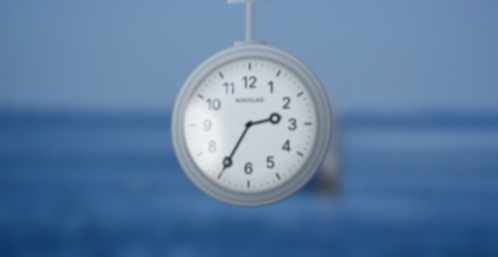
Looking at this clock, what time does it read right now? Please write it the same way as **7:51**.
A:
**2:35**
